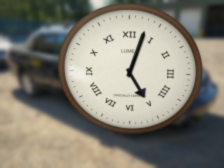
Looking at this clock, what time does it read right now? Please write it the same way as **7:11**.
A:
**5:03**
